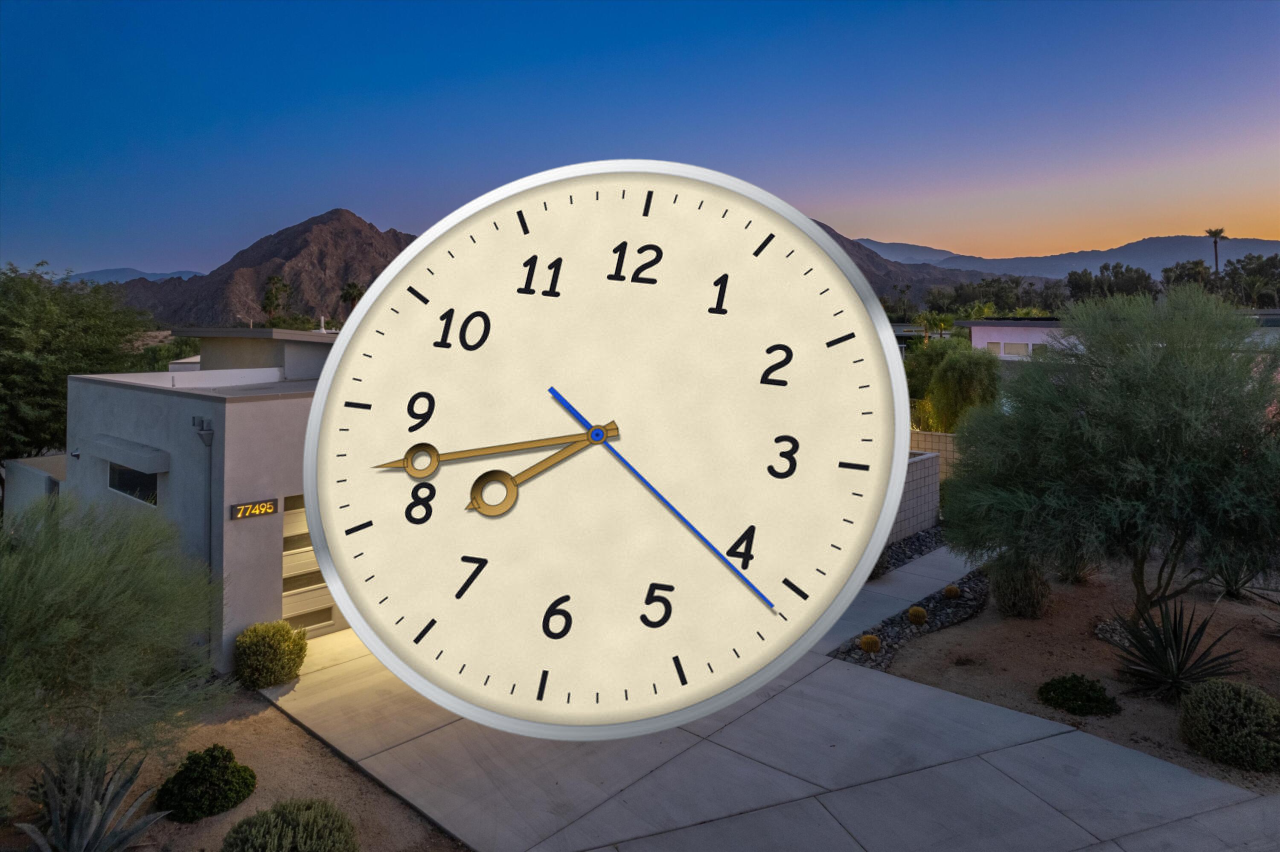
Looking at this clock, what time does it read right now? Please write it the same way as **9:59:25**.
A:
**7:42:21**
